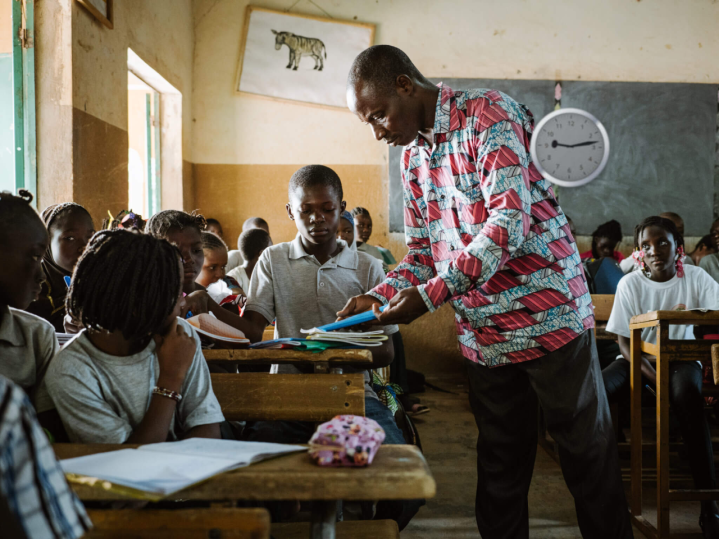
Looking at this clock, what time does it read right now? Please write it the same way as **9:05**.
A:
**9:13**
